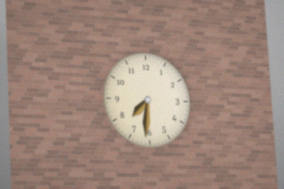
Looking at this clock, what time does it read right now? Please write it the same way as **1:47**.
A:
**7:31**
